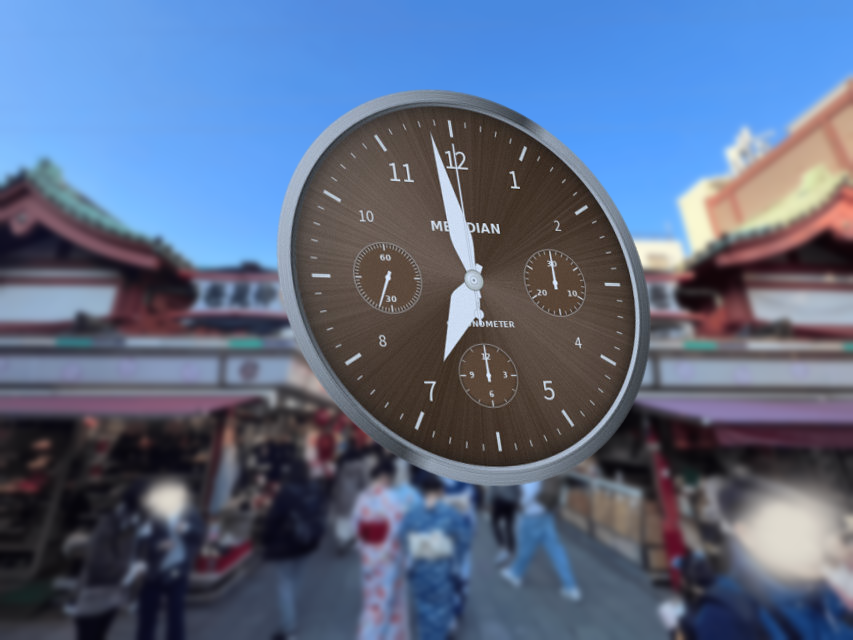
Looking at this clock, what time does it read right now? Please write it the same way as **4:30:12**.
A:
**6:58:34**
